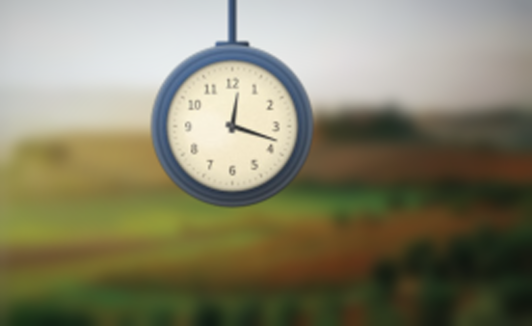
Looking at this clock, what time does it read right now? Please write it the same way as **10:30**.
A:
**12:18**
